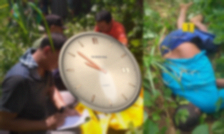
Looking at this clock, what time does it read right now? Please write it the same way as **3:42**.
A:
**9:52**
